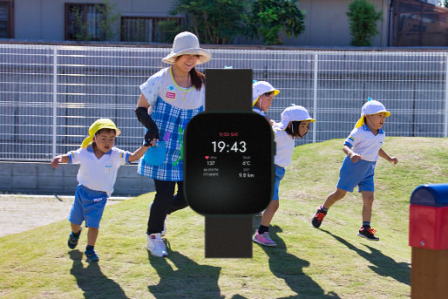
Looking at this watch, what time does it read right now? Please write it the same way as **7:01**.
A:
**19:43**
